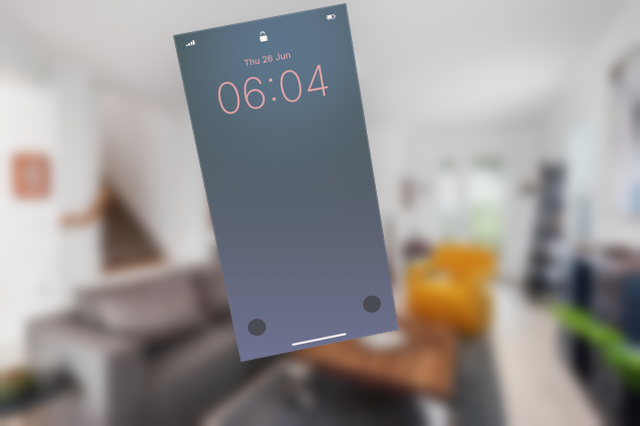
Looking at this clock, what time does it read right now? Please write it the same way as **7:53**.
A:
**6:04**
